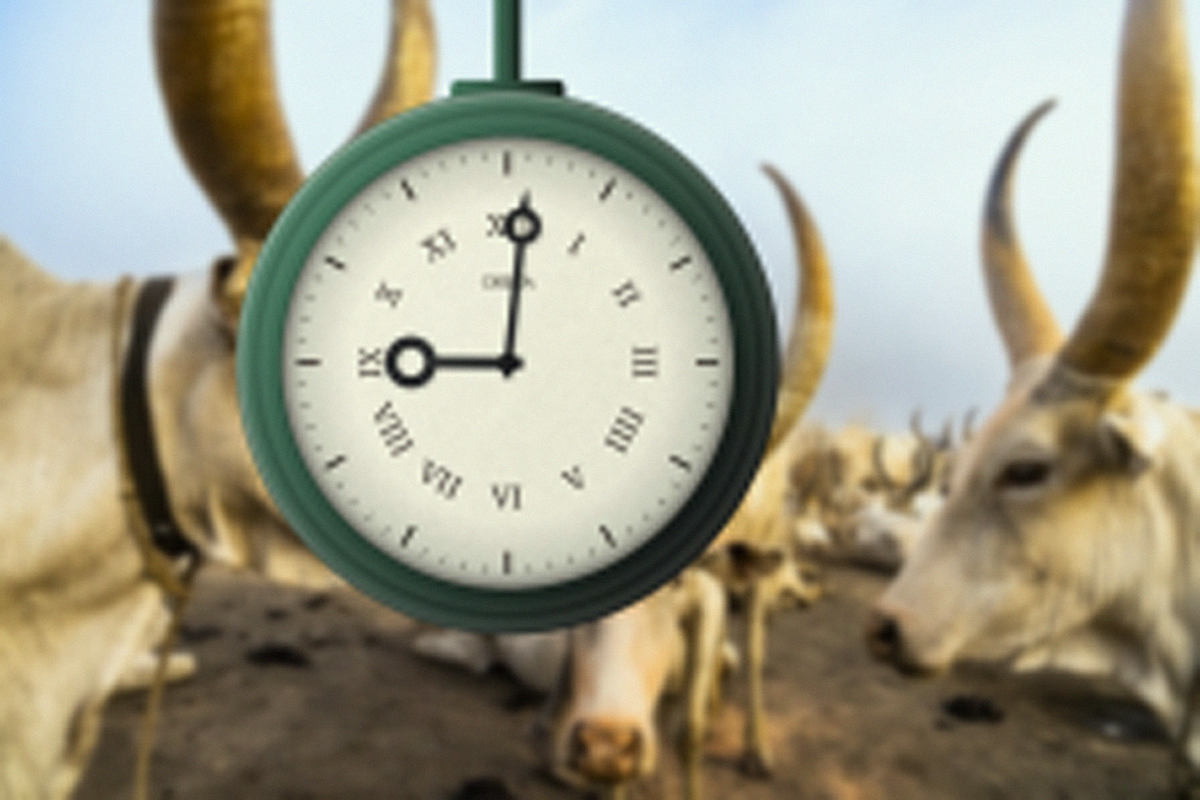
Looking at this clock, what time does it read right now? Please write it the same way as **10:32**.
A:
**9:01**
